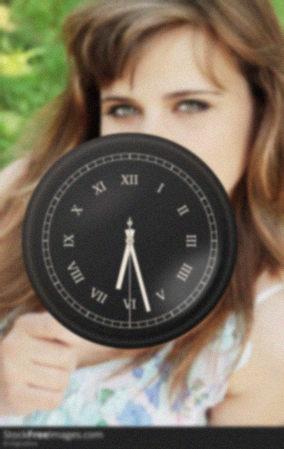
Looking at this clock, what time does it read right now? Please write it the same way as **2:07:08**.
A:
**6:27:30**
